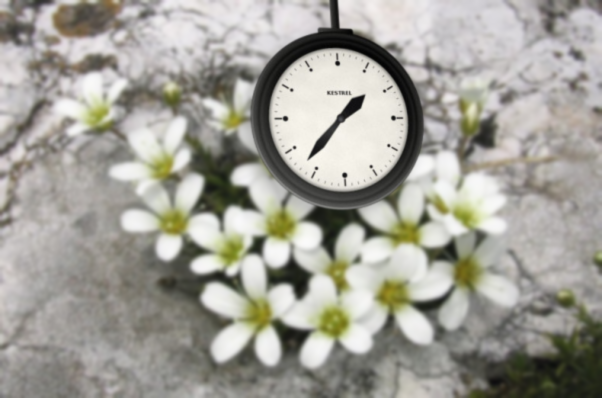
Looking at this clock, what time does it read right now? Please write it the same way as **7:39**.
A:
**1:37**
